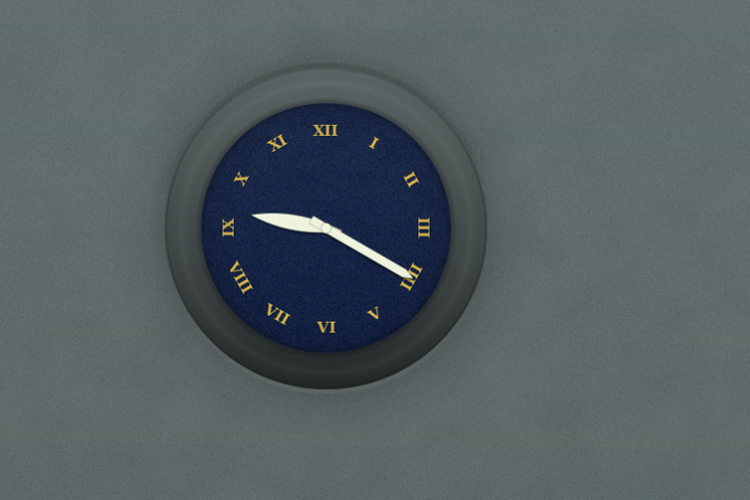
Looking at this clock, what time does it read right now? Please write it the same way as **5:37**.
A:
**9:20**
